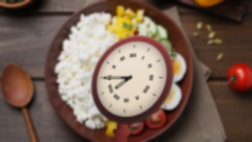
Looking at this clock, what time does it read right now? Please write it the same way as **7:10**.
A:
**7:45**
